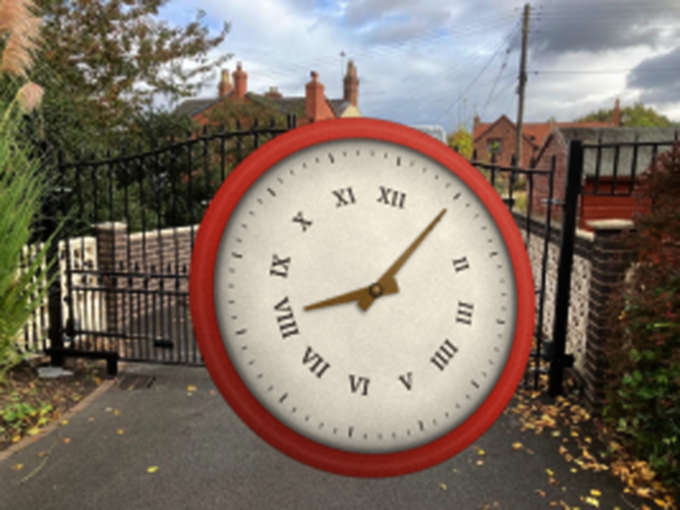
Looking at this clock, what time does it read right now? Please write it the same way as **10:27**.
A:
**8:05**
